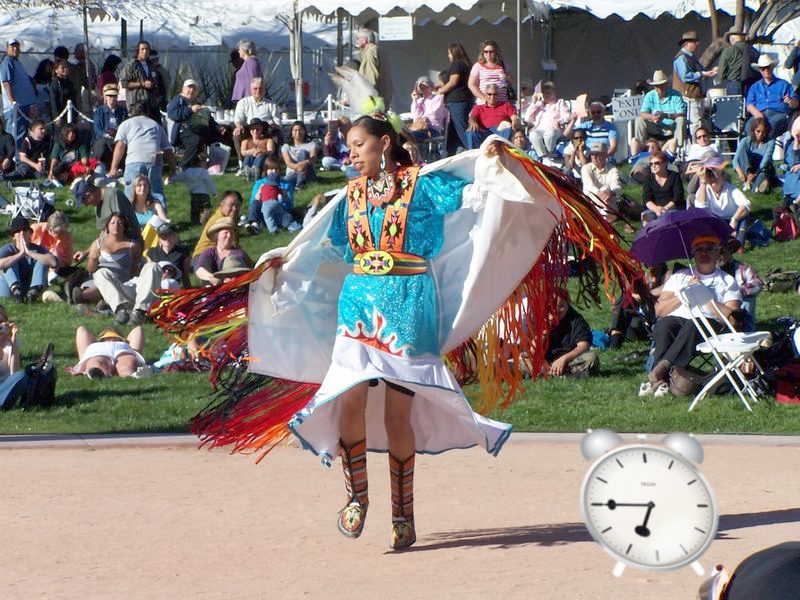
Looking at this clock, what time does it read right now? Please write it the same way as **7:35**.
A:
**6:45**
